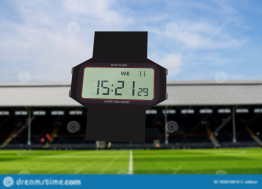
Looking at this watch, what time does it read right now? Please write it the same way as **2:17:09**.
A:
**15:21:29**
